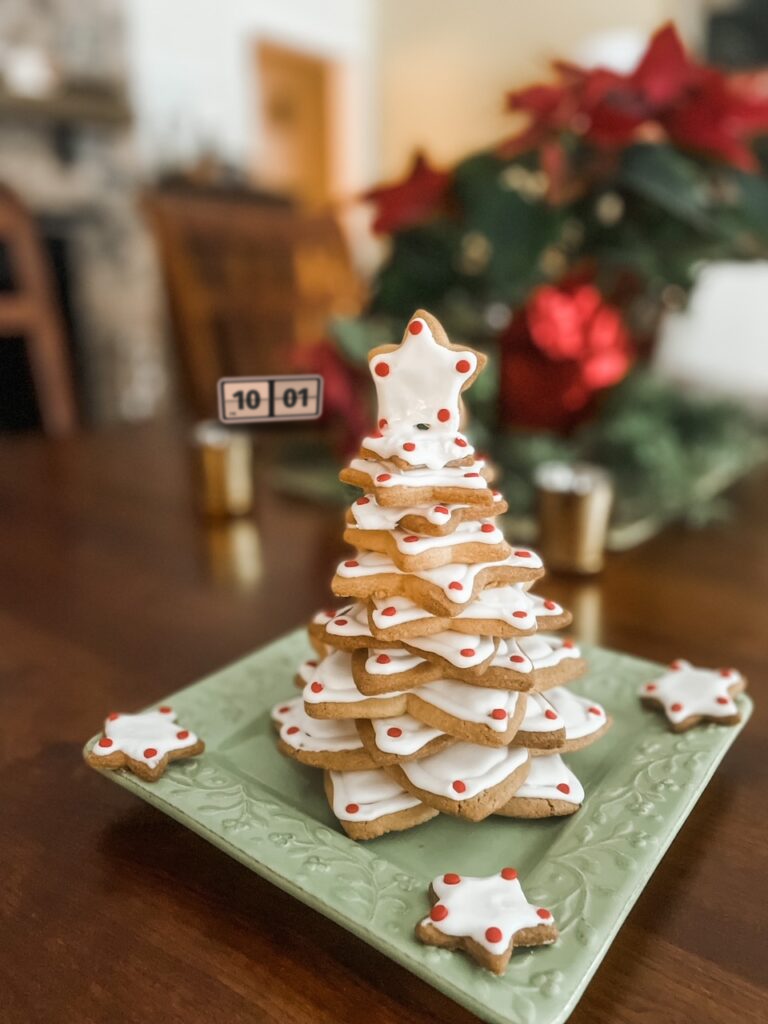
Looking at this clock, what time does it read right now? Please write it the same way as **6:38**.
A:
**10:01**
